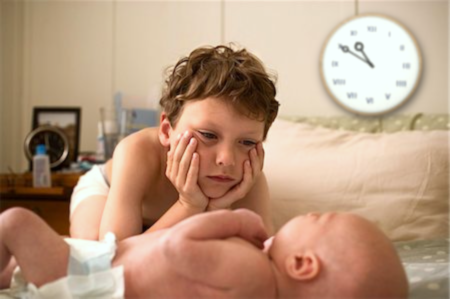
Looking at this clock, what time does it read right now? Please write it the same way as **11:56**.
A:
**10:50**
